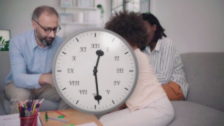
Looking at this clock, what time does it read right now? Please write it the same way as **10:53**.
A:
**12:29**
